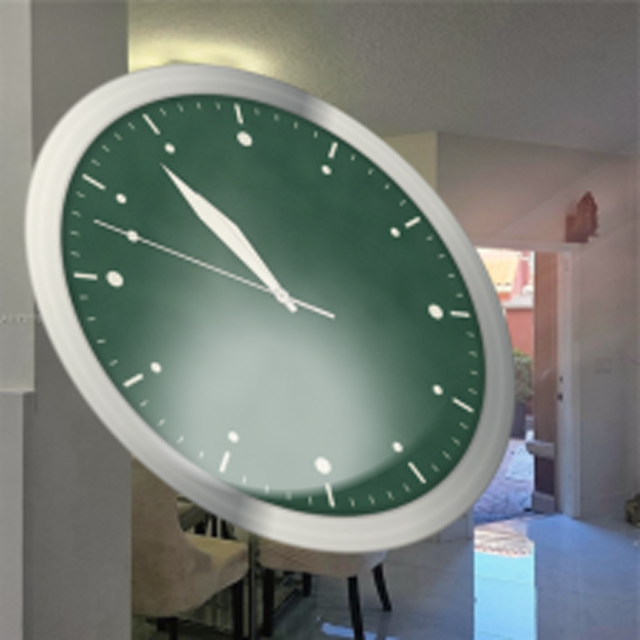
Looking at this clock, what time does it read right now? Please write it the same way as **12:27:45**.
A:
**10:53:48**
